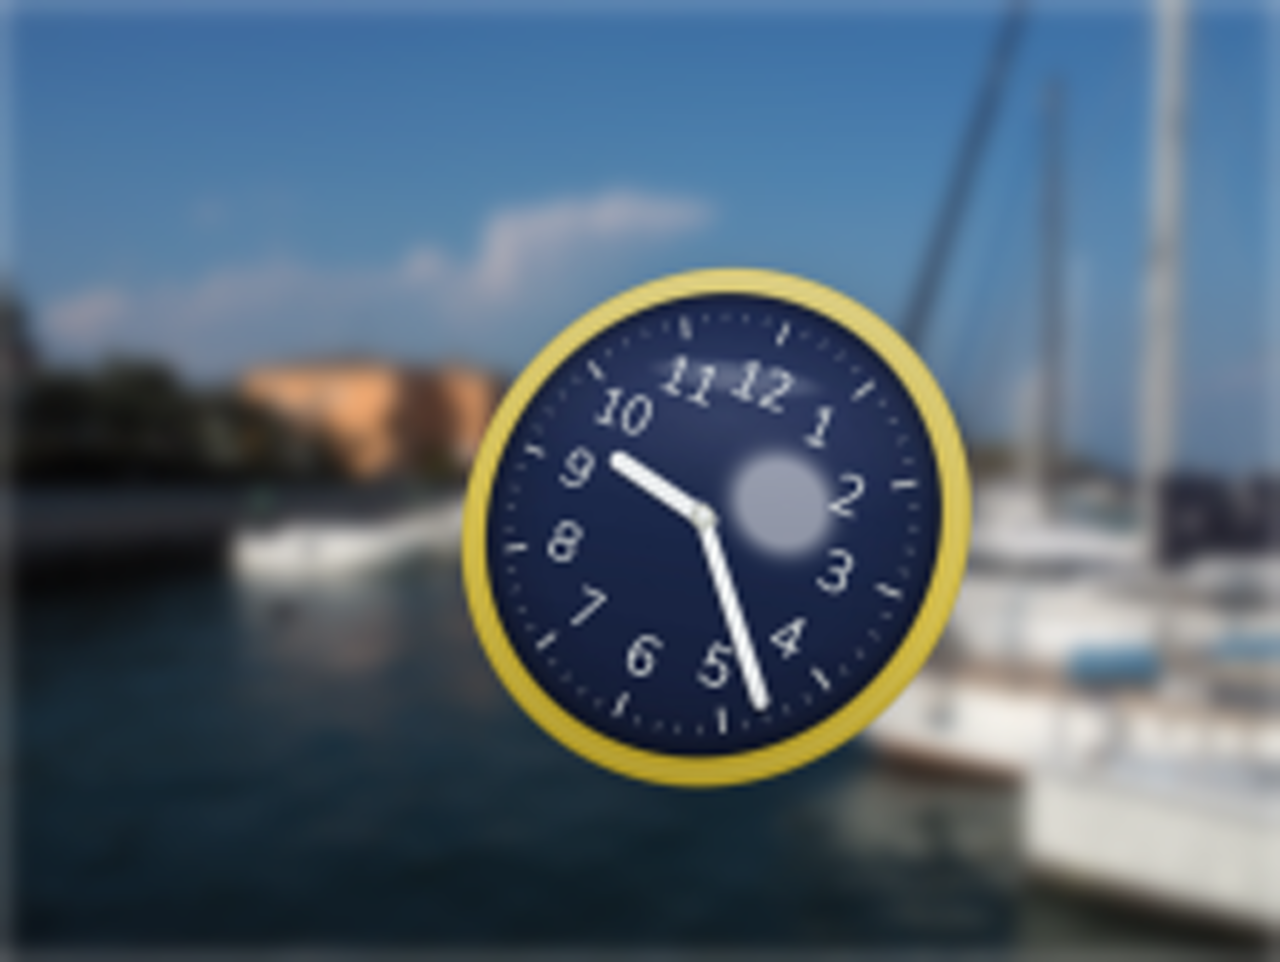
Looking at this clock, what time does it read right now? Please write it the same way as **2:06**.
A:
**9:23**
